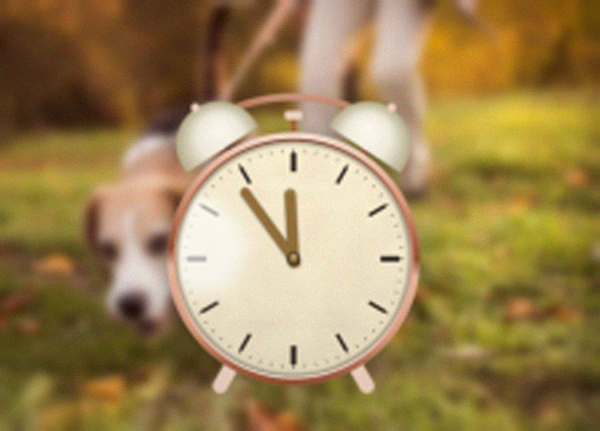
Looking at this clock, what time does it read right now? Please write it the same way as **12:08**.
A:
**11:54**
